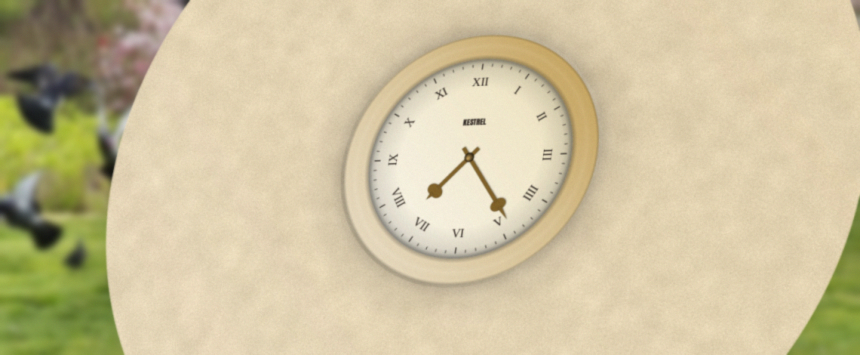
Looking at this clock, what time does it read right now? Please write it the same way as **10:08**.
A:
**7:24**
